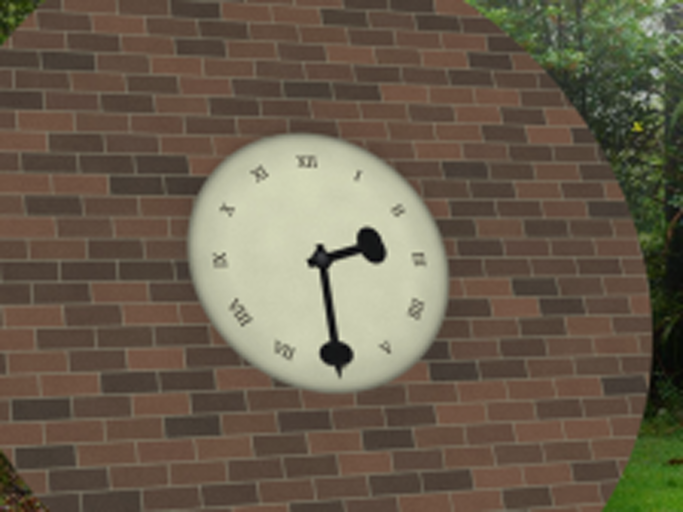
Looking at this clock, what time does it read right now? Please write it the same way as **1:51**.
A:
**2:30**
